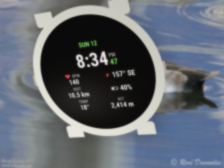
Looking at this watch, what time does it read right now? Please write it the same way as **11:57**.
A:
**8:34**
